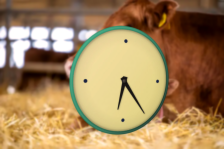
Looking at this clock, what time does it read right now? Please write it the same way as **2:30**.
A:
**6:24**
